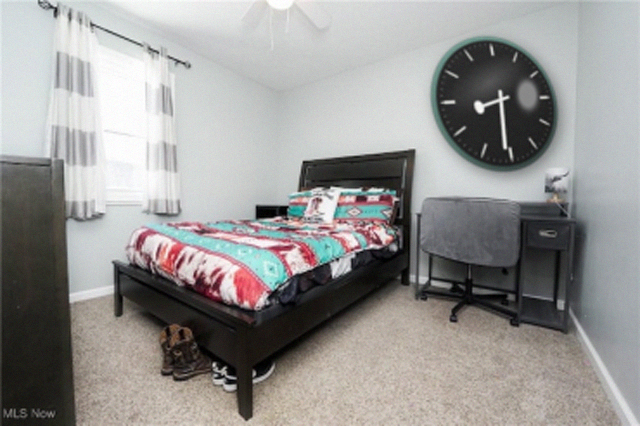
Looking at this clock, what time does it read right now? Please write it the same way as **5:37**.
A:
**8:31**
